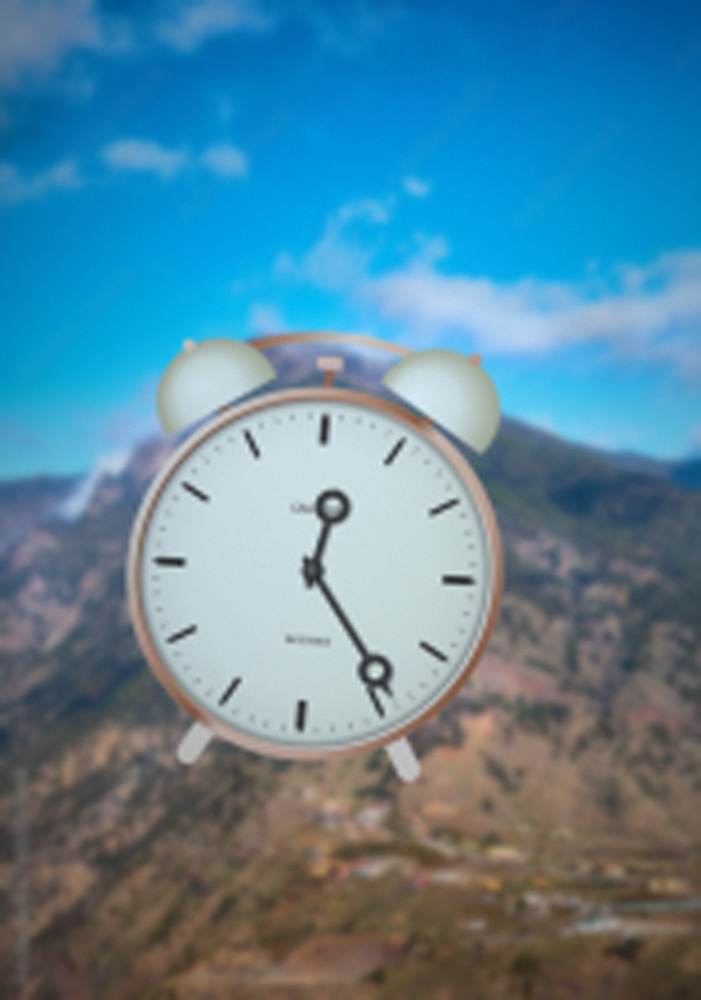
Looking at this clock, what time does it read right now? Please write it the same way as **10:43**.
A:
**12:24**
